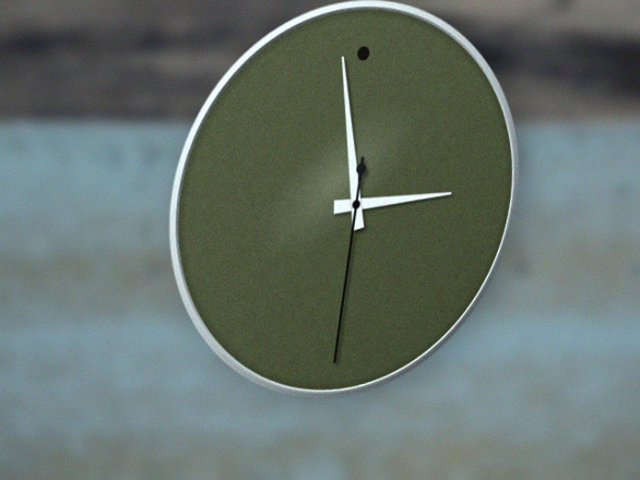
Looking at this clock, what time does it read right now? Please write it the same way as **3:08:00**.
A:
**2:58:31**
